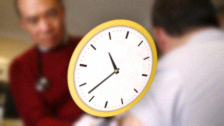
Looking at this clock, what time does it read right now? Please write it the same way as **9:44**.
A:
**10:37**
